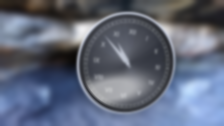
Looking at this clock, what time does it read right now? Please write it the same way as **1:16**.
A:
**10:52**
